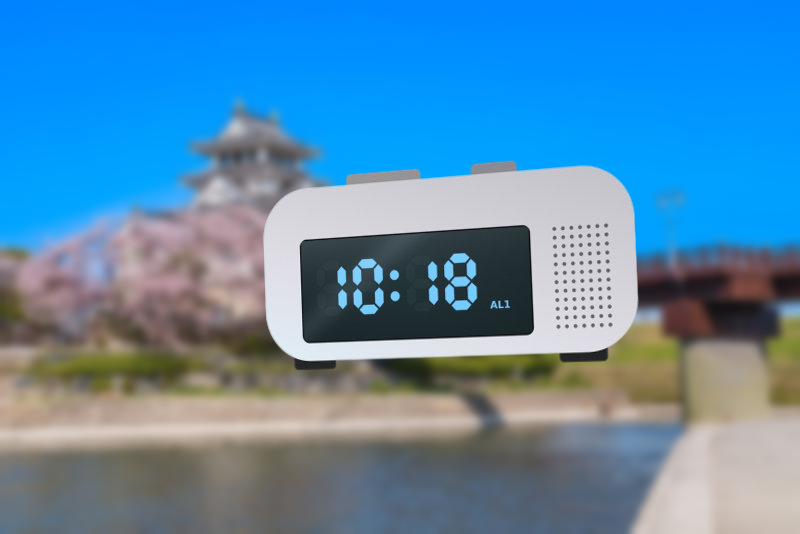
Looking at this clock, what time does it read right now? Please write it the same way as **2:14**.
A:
**10:18**
